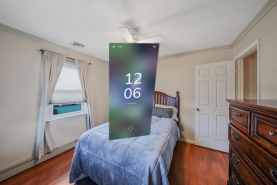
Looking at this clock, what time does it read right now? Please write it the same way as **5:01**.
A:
**12:06**
